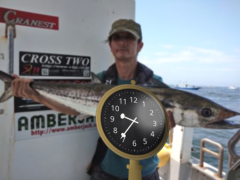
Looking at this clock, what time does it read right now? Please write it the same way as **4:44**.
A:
**9:36**
